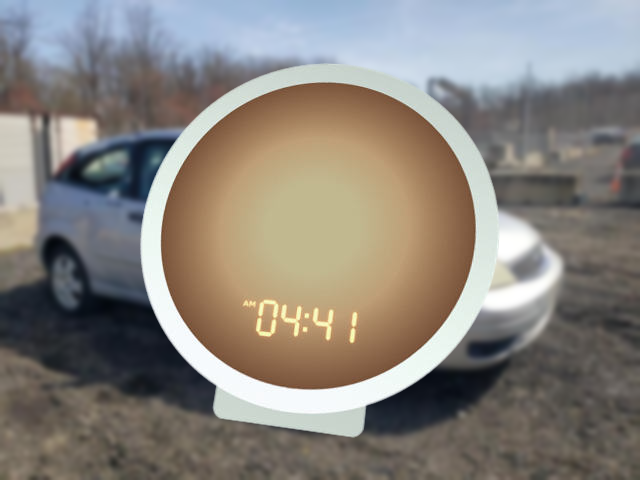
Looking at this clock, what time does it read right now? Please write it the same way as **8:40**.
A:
**4:41**
